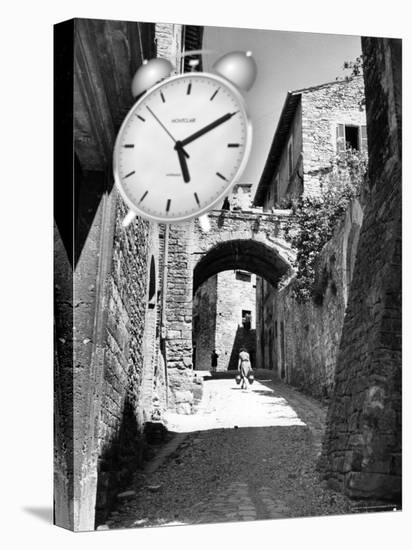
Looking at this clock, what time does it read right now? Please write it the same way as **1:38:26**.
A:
**5:09:52**
